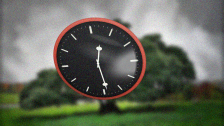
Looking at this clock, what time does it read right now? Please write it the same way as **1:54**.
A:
**12:29**
